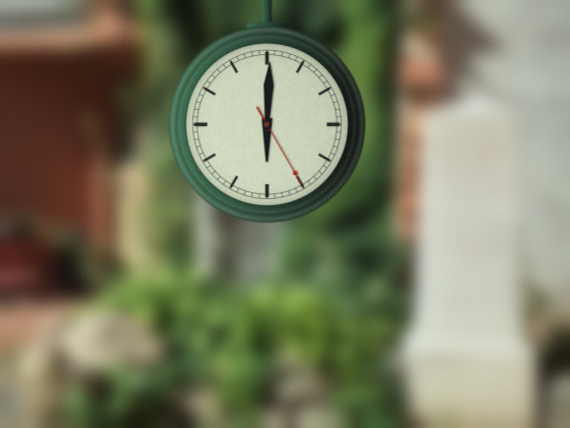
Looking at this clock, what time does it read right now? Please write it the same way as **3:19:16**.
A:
**6:00:25**
